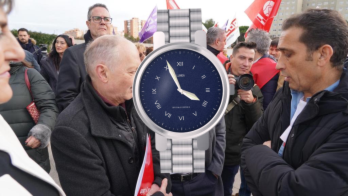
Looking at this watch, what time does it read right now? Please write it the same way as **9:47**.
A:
**3:56**
